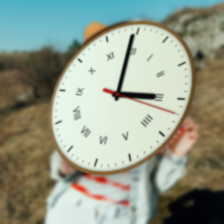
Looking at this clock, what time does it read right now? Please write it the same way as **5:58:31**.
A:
**2:59:17**
